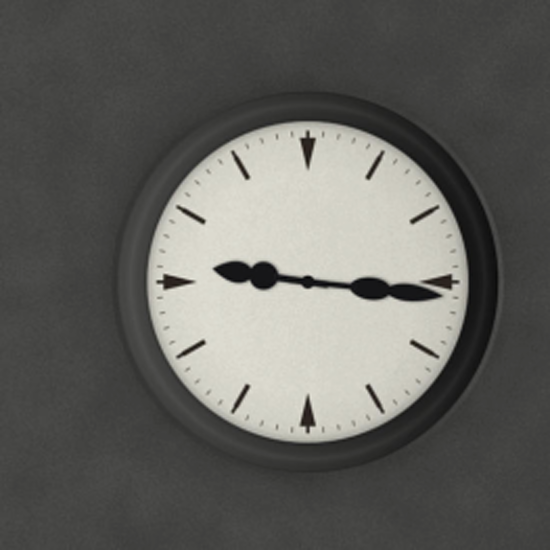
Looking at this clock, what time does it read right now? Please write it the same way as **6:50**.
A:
**9:16**
